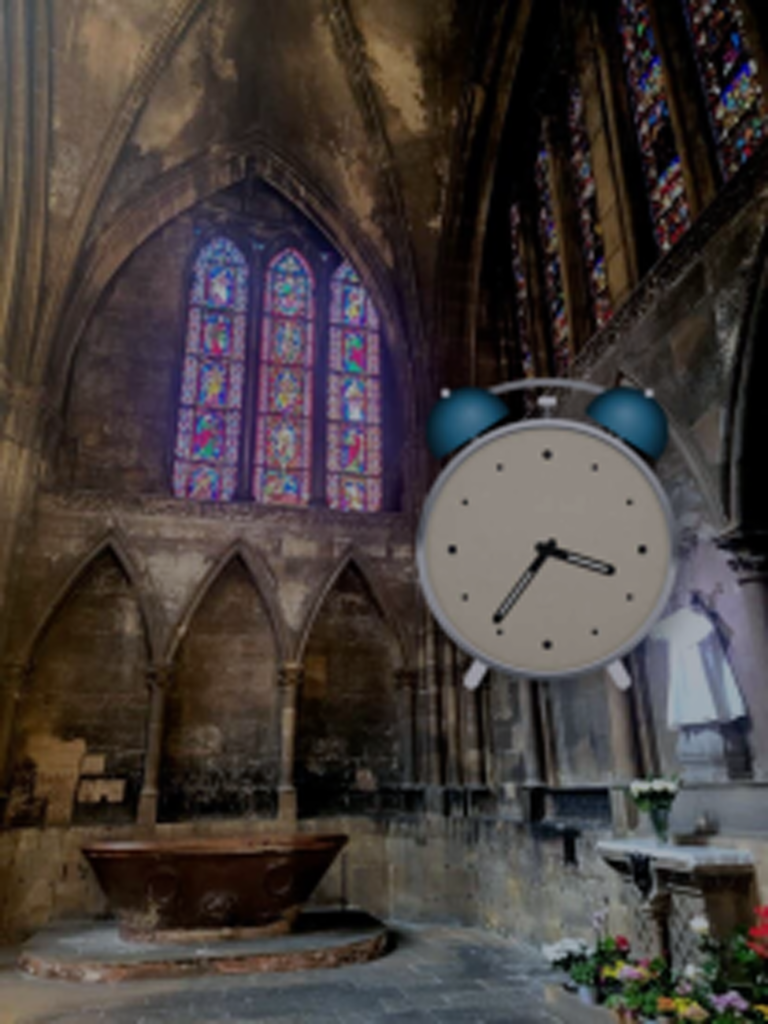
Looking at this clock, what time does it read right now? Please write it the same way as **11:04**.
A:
**3:36**
